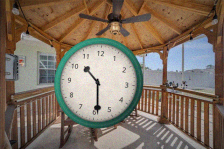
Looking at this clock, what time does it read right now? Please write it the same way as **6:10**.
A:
**10:29**
